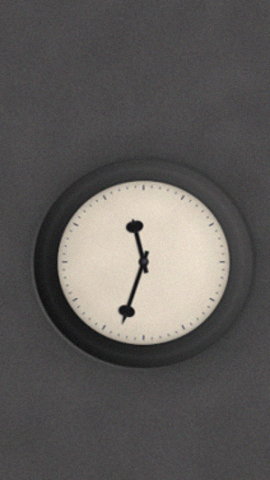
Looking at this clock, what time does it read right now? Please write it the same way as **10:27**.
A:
**11:33**
